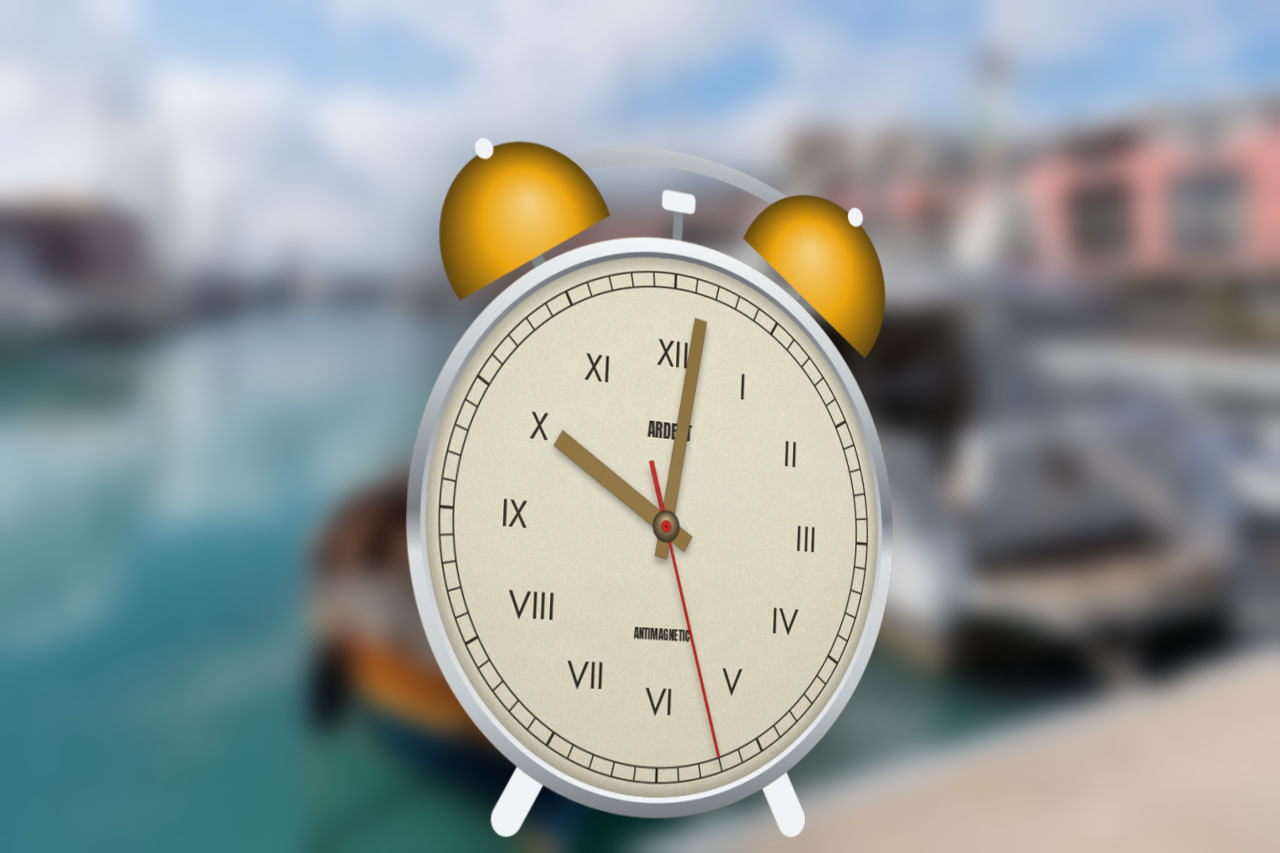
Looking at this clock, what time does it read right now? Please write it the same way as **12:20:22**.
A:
**10:01:27**
